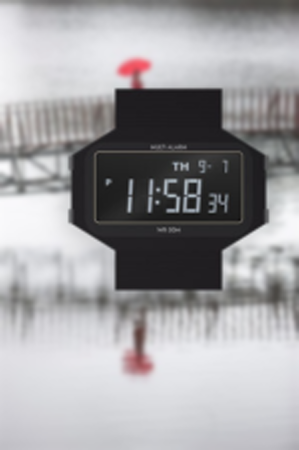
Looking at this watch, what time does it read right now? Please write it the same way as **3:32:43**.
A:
**11:58:34**
